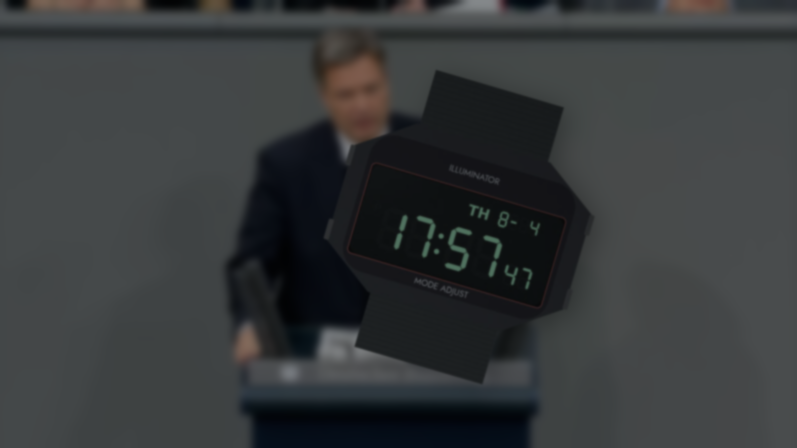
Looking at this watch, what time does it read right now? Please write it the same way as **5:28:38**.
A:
**17:57:47**
